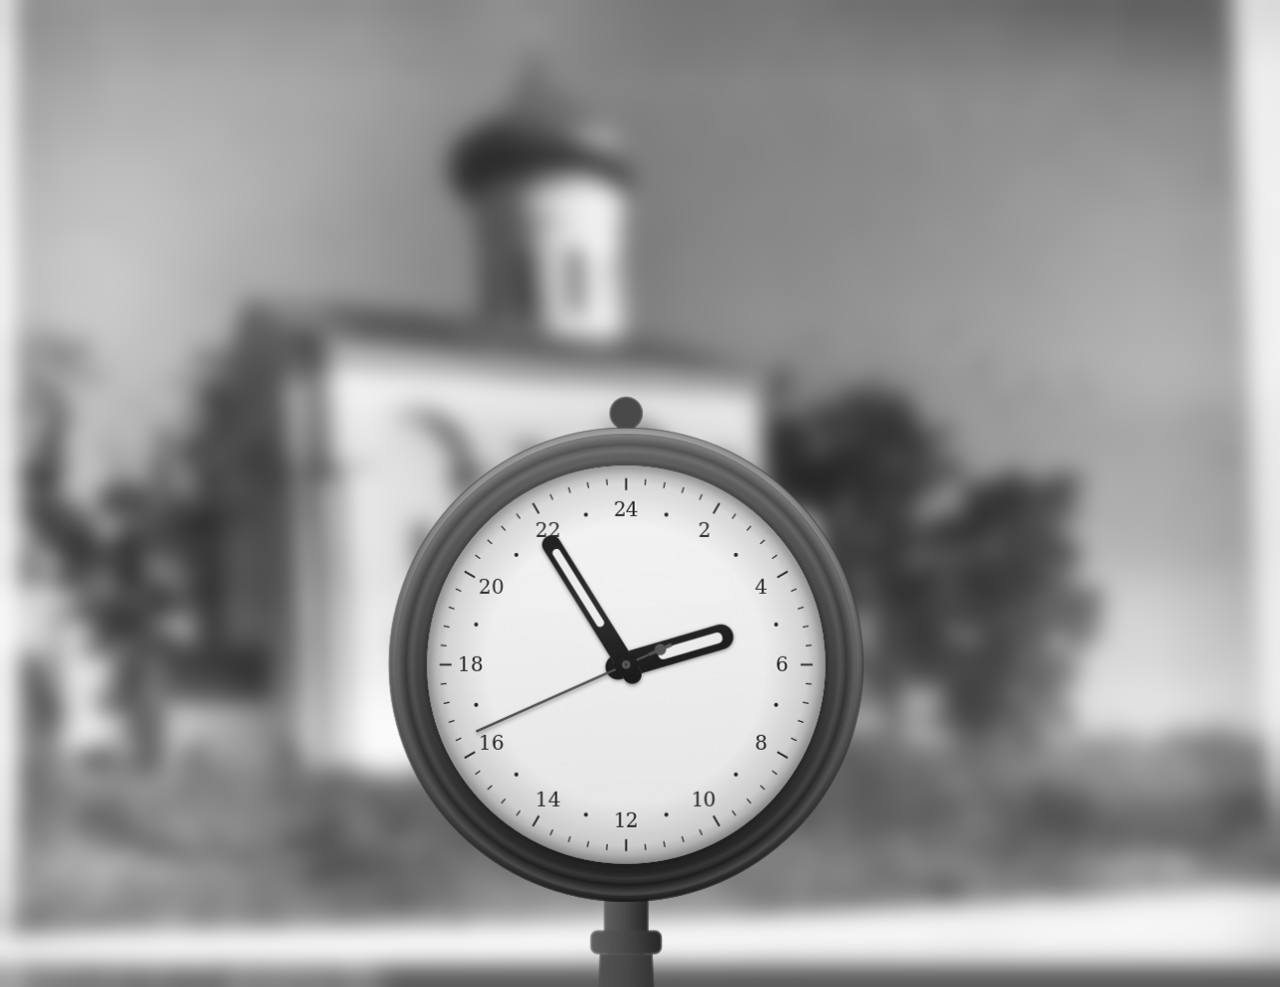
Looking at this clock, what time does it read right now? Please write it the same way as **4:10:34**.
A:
**4:54:41**
